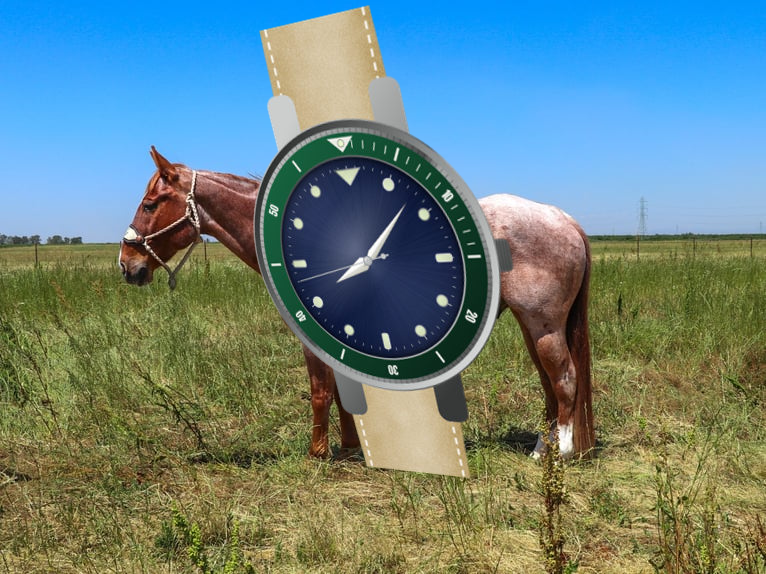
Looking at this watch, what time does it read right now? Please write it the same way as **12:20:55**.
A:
**8:07:43**
